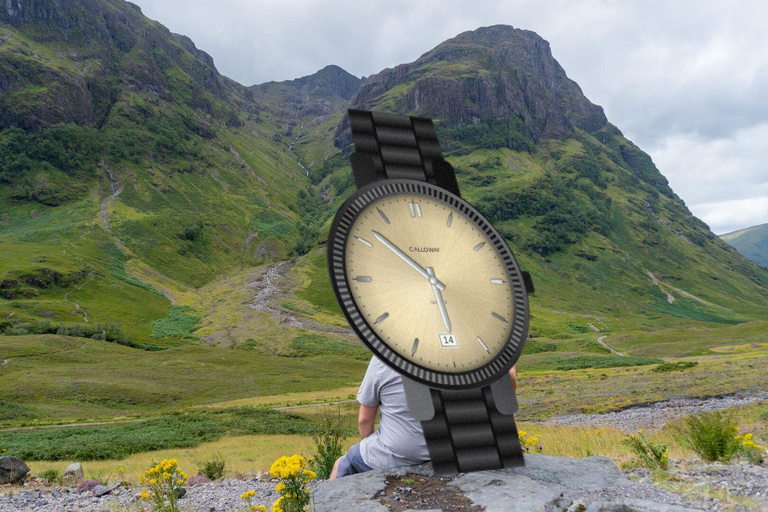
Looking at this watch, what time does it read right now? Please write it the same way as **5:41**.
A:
**5:52**
